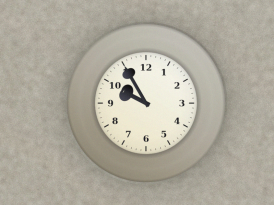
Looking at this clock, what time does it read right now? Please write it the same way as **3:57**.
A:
**9:55**
